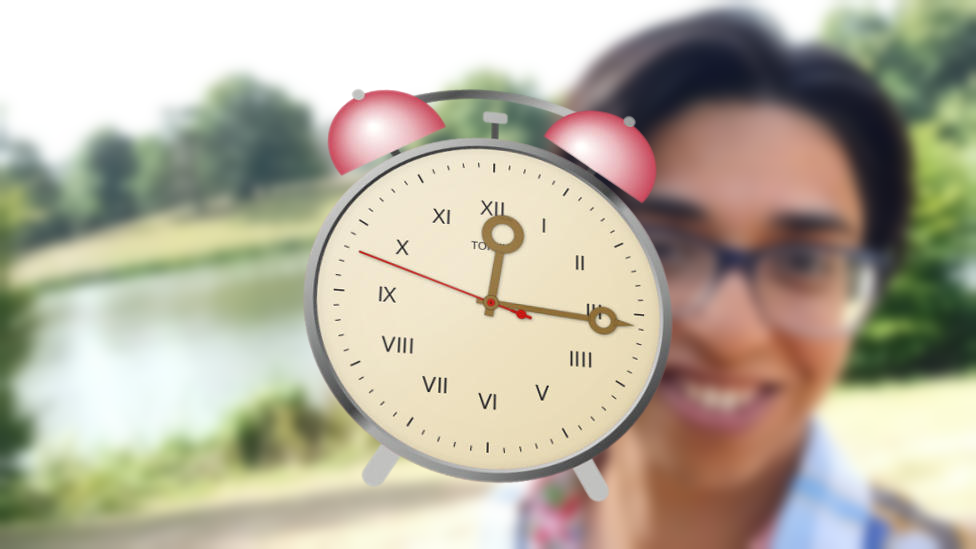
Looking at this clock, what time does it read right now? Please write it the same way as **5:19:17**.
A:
**12:15:48**
